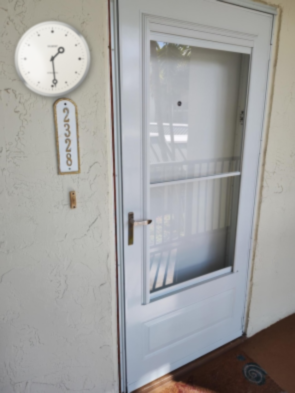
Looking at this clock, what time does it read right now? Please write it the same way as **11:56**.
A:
**1:29**
